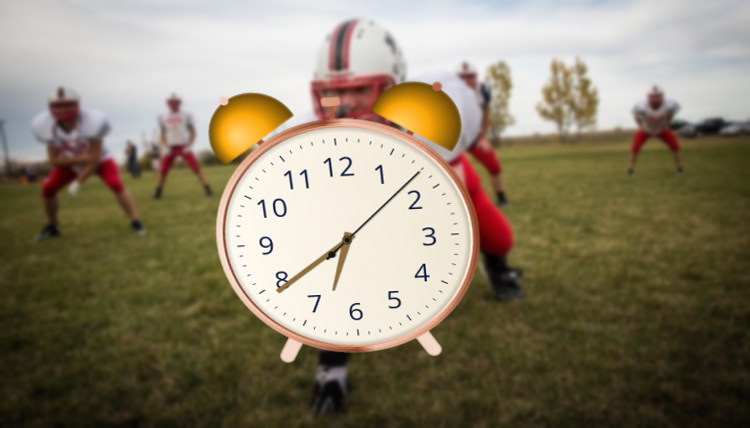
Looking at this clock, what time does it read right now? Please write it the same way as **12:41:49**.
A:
**6:39:08**
